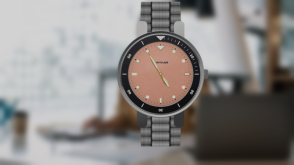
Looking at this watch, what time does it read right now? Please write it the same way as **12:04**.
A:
**4:55**
